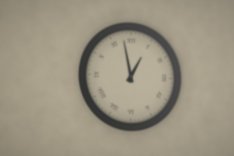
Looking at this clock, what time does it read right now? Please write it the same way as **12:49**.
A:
**12:58**
